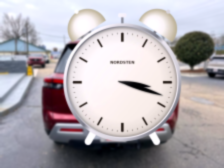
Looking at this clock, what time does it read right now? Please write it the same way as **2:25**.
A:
**3:18**
